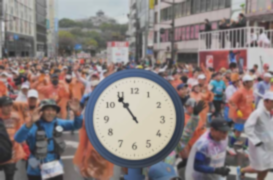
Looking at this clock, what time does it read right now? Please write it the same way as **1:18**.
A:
**10:54**
